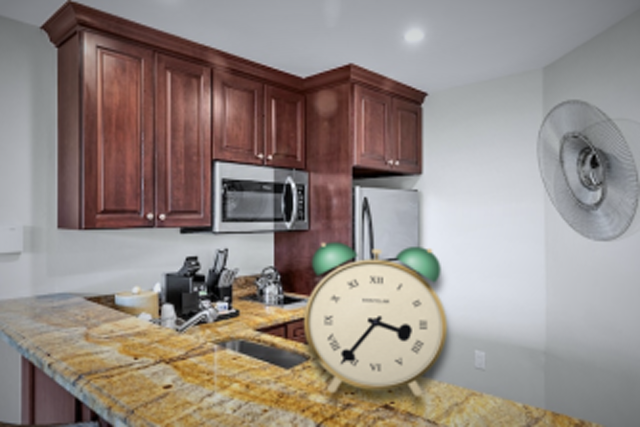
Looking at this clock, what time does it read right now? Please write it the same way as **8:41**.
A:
**3:36**
